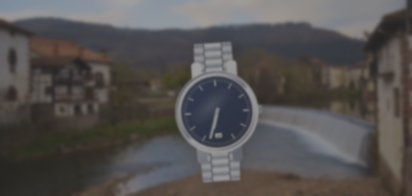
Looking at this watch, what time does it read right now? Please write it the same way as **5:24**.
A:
**6:33**
